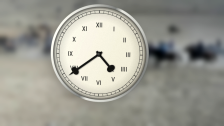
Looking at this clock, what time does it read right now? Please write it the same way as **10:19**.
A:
**4:39**
